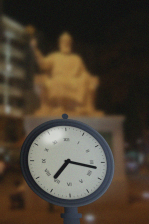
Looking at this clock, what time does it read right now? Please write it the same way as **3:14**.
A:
**7:17**
